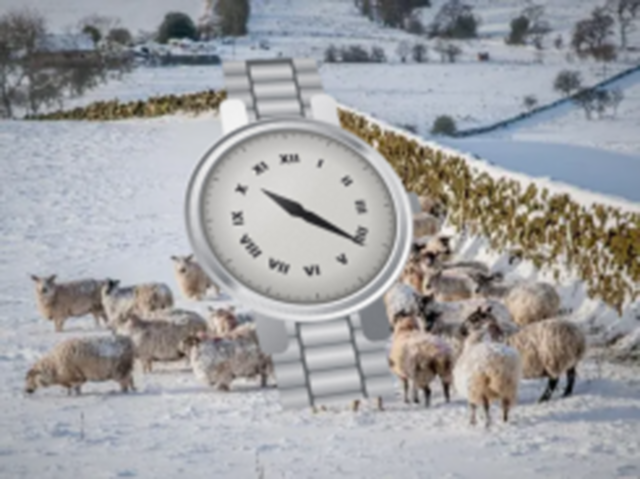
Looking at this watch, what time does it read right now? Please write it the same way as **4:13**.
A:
**10:21**
